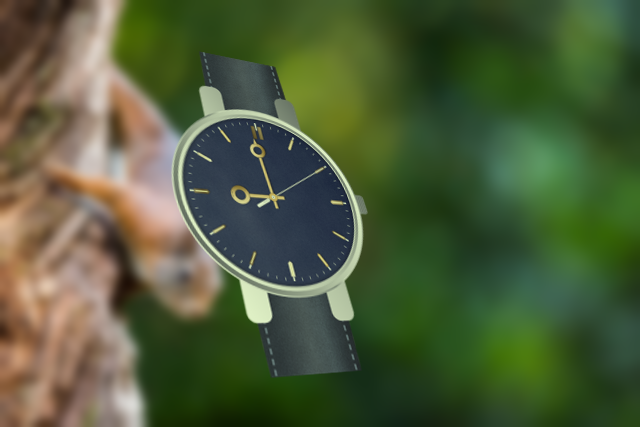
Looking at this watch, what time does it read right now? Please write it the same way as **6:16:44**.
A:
**8:59:10**
